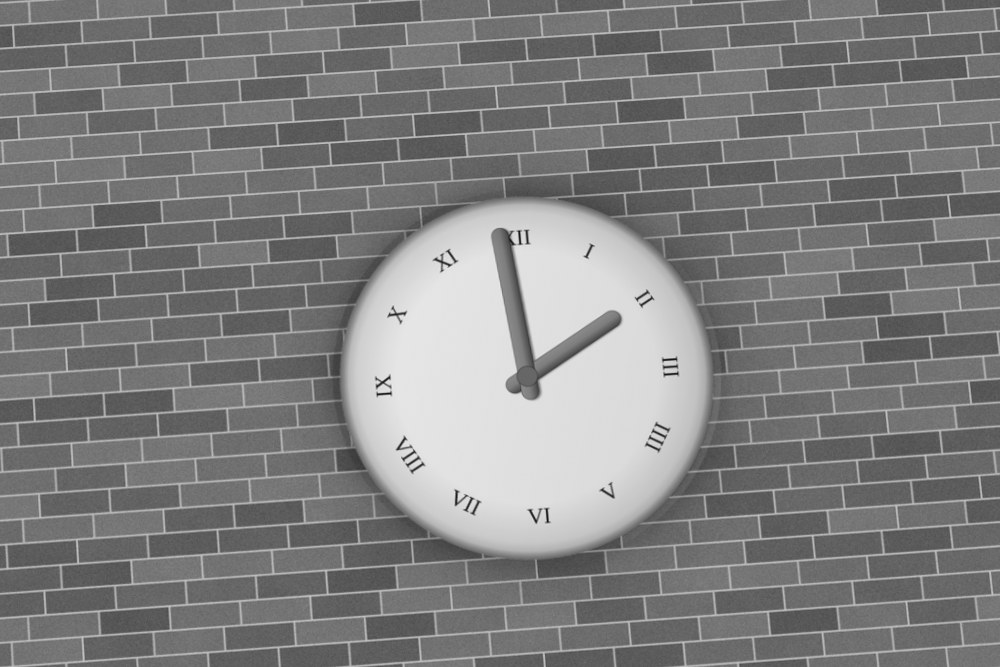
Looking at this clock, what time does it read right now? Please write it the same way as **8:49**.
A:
**1:59**
